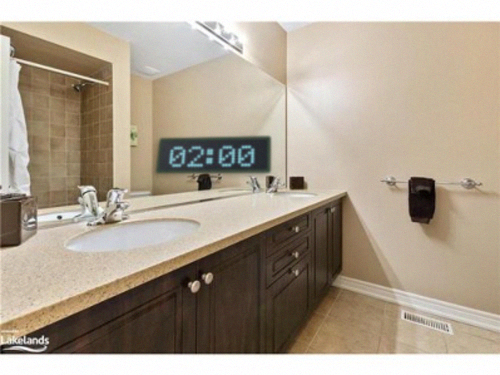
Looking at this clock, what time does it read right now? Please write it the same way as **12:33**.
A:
**2:00**
